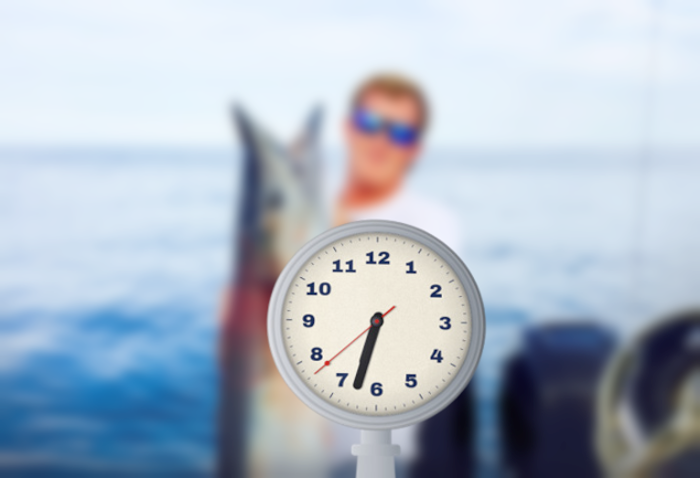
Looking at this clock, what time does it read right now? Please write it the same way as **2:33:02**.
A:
**6:32:38**
